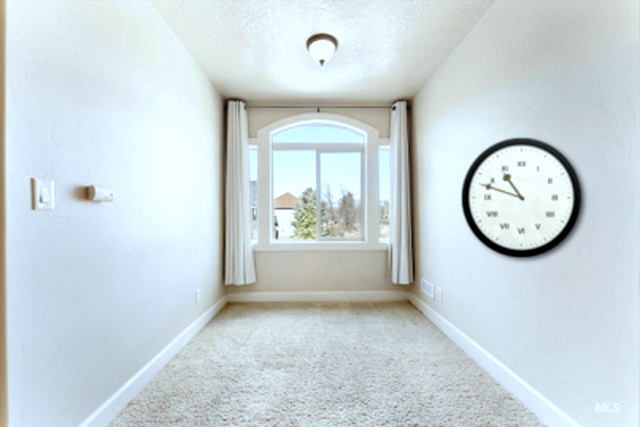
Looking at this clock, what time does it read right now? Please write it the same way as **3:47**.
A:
**10:48**
